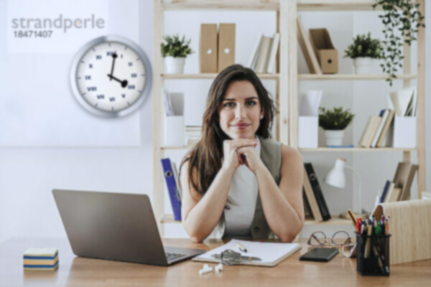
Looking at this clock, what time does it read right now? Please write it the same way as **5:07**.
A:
**4:02**
